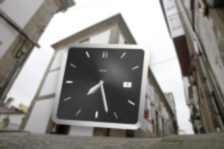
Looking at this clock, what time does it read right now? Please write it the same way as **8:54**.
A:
**7:27**
